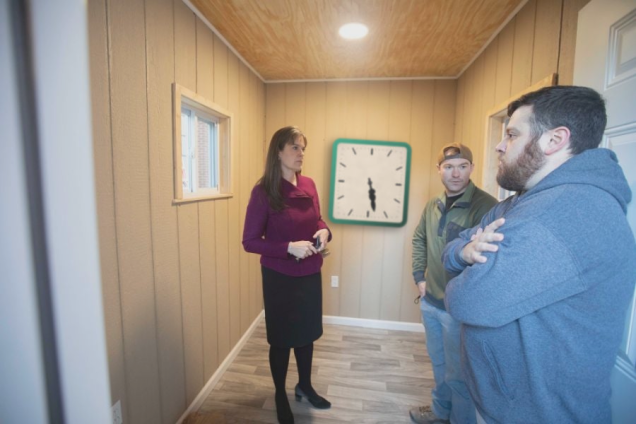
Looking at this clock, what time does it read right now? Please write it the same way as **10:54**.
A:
**5:28**
